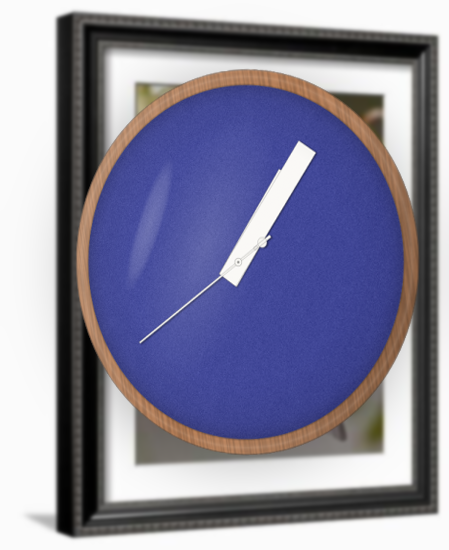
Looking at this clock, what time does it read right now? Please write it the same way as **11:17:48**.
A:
**1:05:39**
